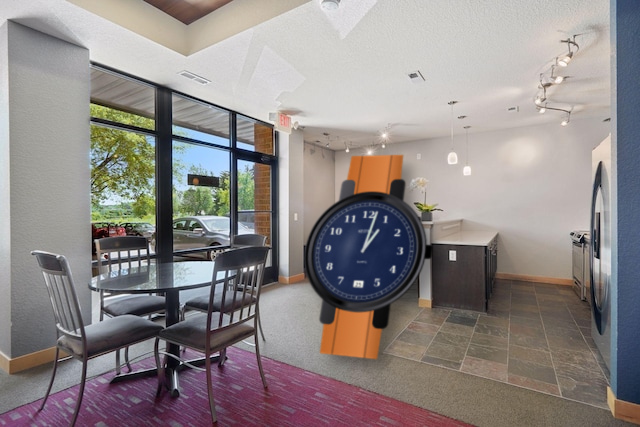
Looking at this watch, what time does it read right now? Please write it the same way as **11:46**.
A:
**1:02**
